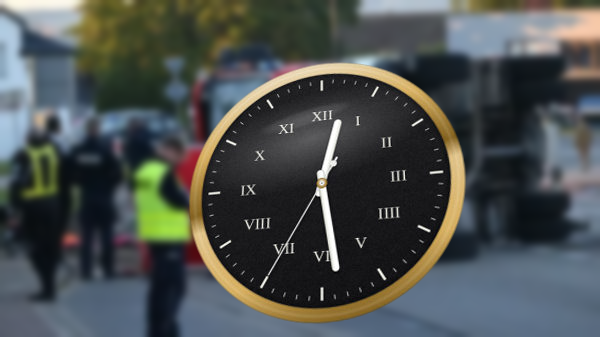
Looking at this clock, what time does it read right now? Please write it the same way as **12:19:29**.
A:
**12:28:35**
